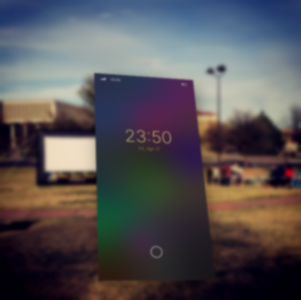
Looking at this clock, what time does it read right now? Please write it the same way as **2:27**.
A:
**23:50**
